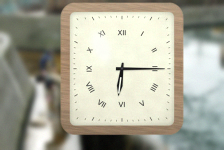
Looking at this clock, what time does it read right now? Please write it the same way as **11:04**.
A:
**6:15**
